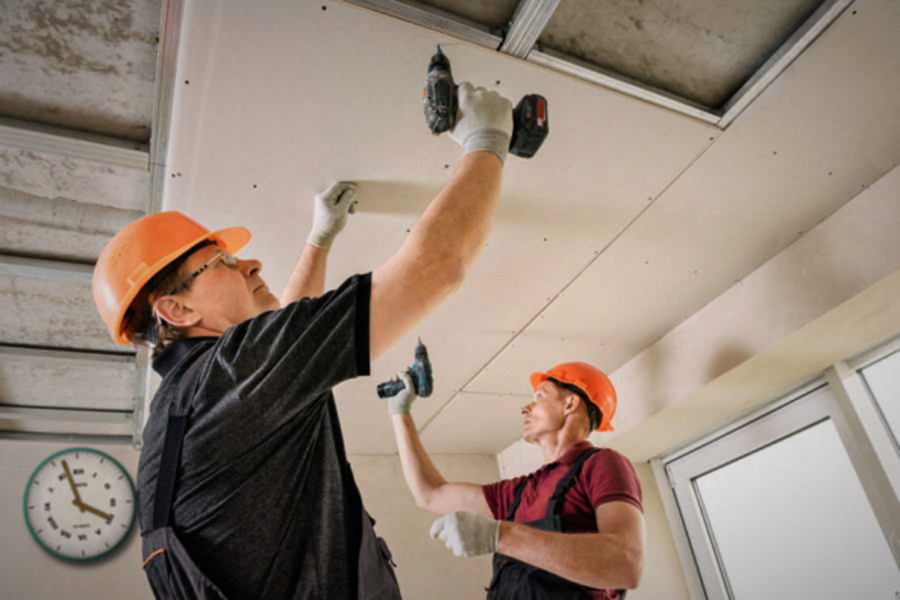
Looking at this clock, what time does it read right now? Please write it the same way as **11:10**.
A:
**3:57**
